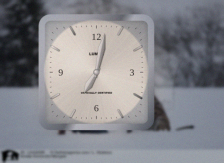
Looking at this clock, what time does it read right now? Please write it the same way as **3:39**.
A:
**7:02**
